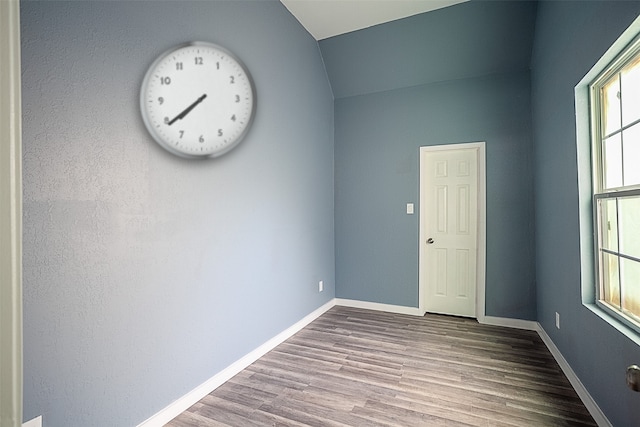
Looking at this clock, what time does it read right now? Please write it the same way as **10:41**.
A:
**7:39**
